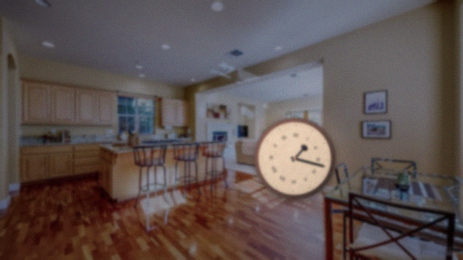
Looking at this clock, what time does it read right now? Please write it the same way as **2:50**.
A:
**1:17**
